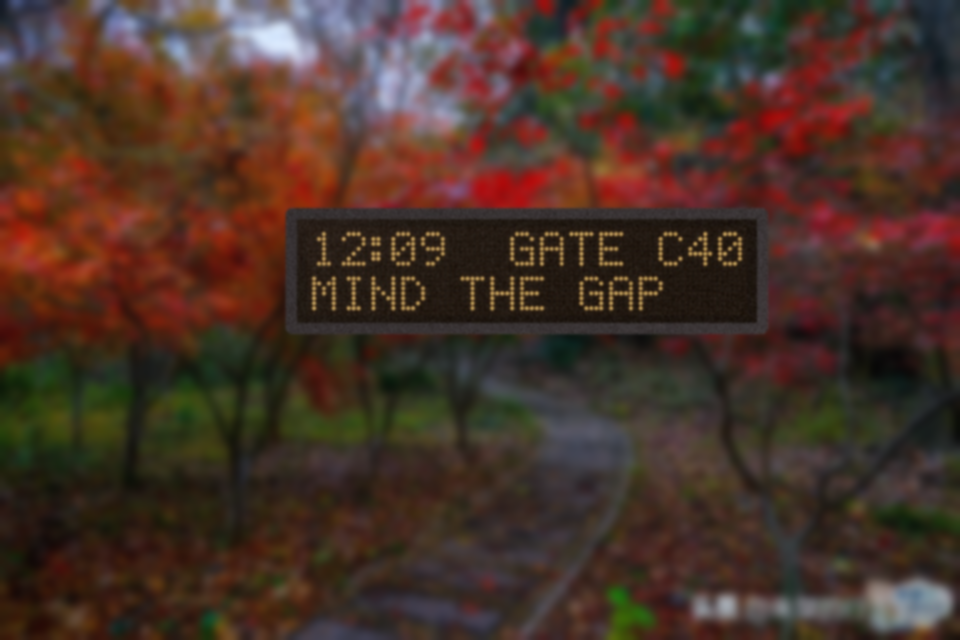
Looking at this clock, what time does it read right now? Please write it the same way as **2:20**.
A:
**12:09**
